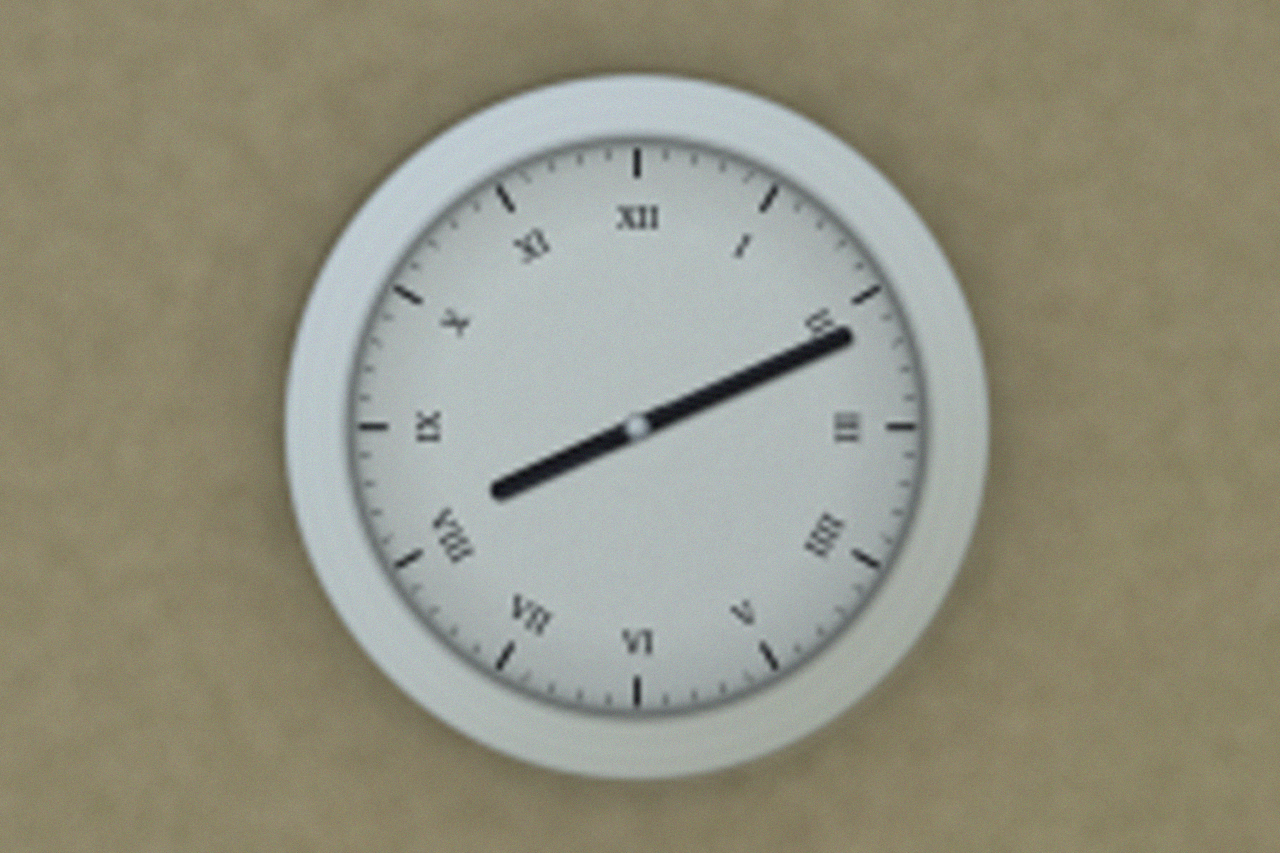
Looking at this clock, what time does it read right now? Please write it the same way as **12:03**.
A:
**8:11**
